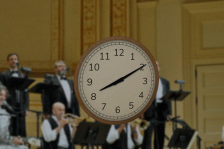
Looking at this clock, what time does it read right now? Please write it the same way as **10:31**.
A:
**8:10**
